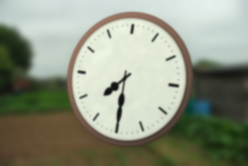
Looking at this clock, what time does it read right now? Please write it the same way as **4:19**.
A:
**7:30**
